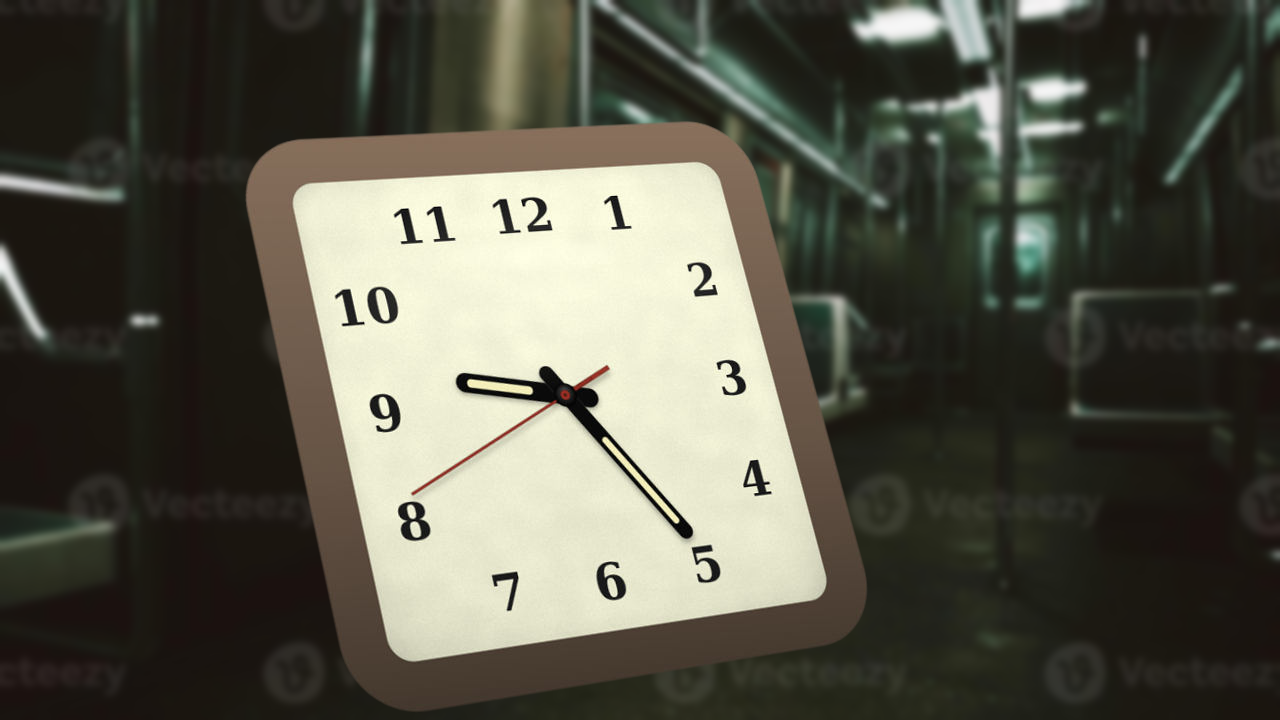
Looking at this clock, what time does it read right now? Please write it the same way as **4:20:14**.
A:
**9:24:41**
